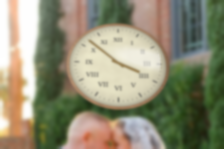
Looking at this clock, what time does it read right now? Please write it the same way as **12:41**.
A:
**3:52**
